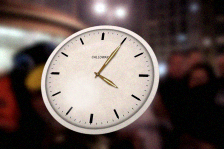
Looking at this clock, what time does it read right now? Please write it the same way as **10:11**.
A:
**4:05**
